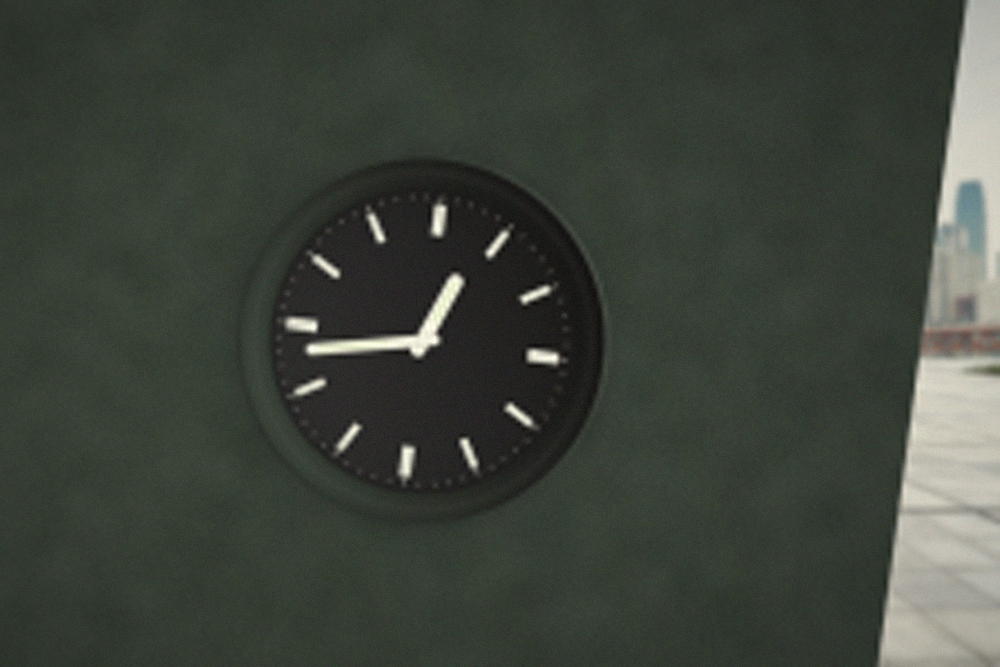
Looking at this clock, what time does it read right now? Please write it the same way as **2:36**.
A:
**12:43**
